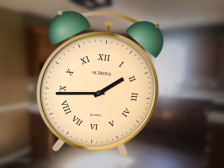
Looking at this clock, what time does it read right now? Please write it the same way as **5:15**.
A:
**1:44**
